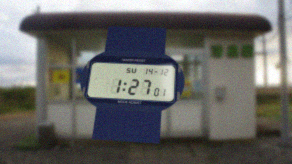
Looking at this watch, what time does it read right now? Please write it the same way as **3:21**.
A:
**1:27**
